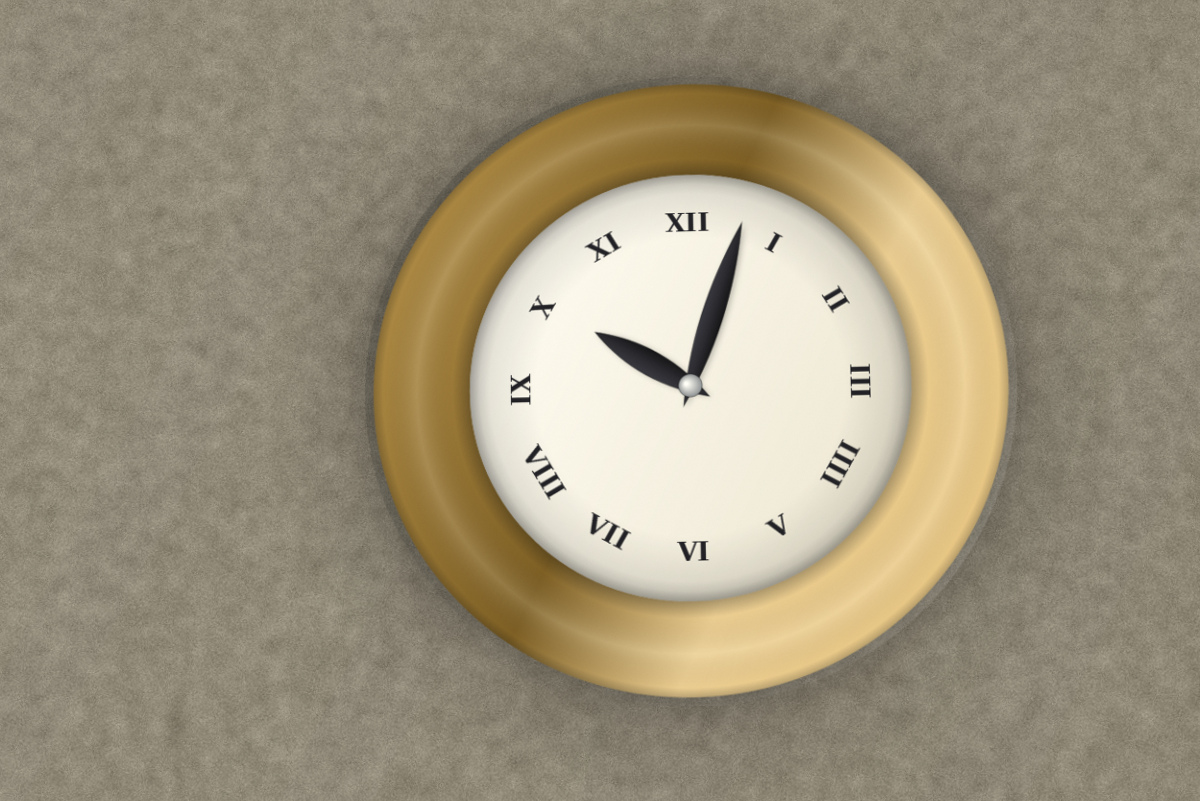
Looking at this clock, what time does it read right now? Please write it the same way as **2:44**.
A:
**10:03**
